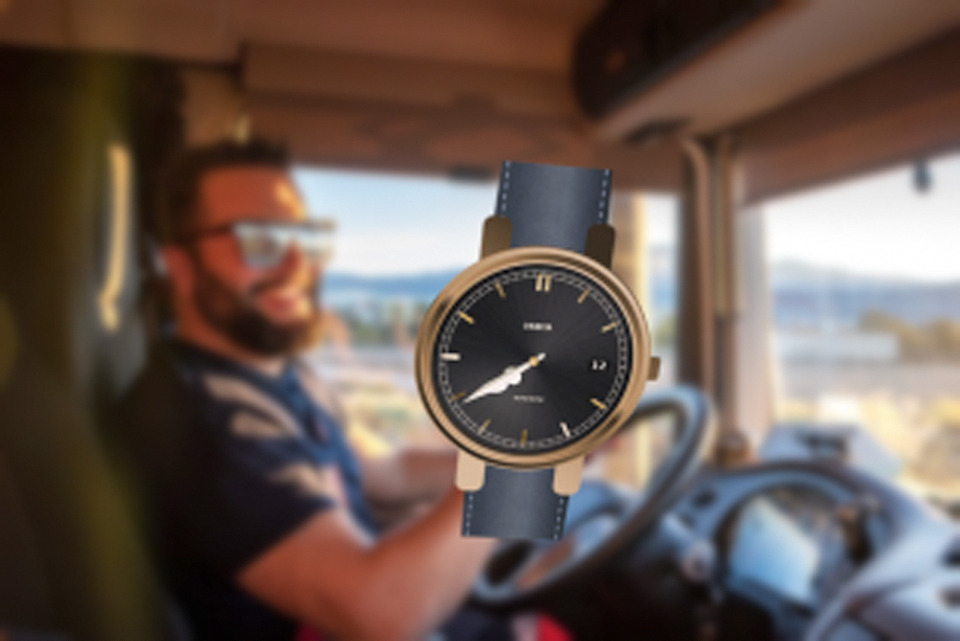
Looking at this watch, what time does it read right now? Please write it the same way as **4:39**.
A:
**7:39**
